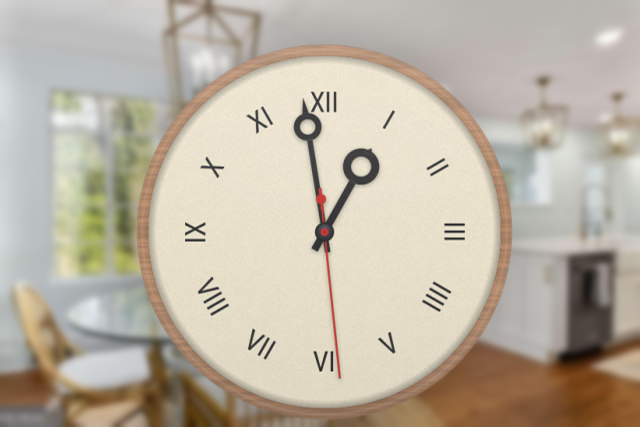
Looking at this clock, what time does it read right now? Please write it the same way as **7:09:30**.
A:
**12:58:29**
